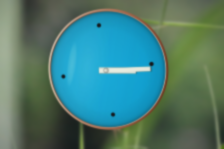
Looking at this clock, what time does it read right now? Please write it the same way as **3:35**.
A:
**3:16**
